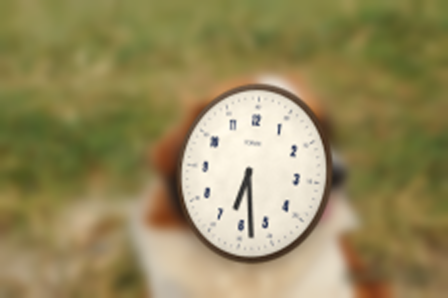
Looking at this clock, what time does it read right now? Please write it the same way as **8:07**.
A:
**6:28**
